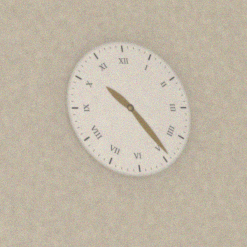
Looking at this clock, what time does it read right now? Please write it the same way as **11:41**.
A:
**10:24**
